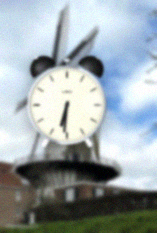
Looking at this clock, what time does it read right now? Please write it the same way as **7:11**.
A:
**6:31**
